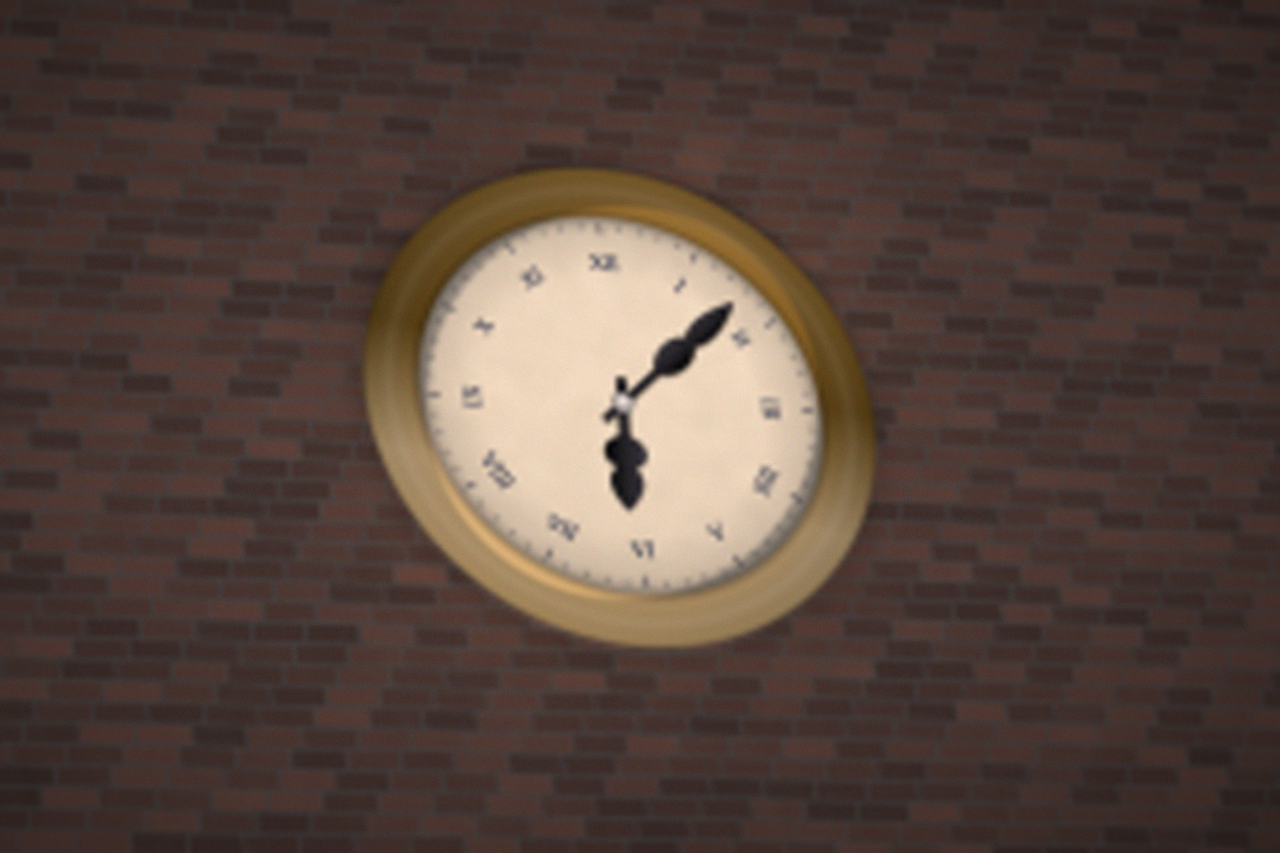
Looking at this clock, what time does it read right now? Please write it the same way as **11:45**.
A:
**6:08**
